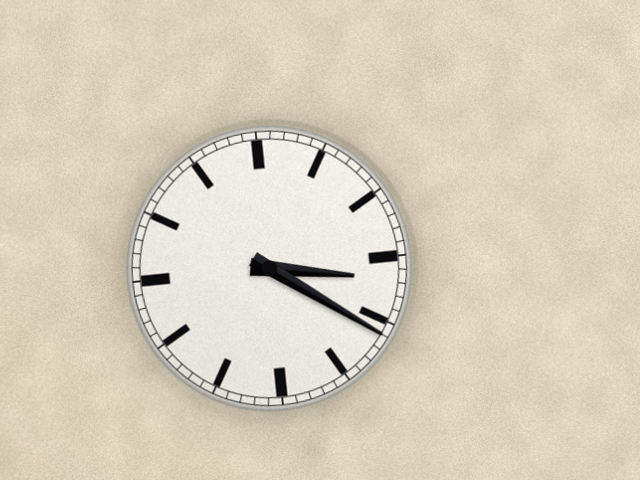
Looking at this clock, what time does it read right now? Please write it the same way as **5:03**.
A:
**3:21**
